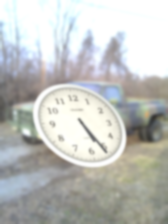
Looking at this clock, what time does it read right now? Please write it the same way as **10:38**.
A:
**5:26**
